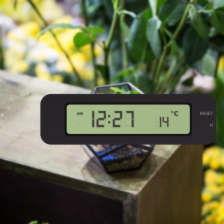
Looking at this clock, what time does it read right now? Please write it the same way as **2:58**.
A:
**12:27**
